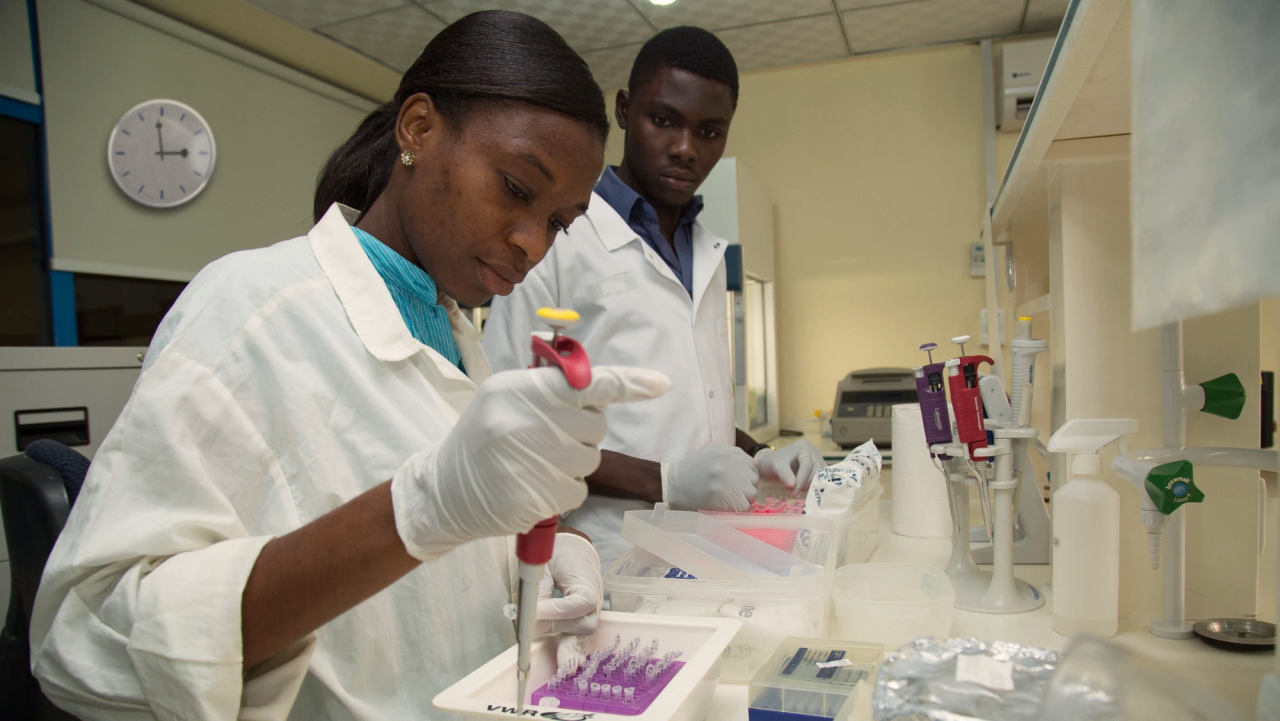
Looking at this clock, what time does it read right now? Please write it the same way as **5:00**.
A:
**2:59**
